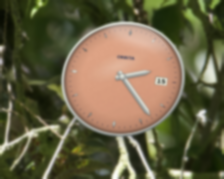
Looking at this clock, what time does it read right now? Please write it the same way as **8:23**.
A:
**2:23**
